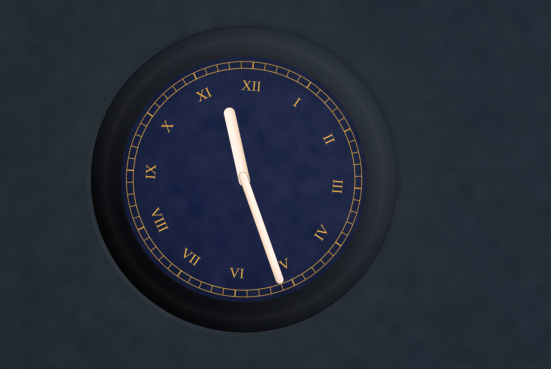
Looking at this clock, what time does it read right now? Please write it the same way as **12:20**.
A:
**11:26**
